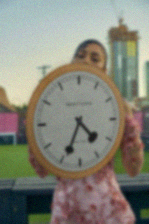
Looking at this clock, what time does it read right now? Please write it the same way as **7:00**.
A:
**4:34**
